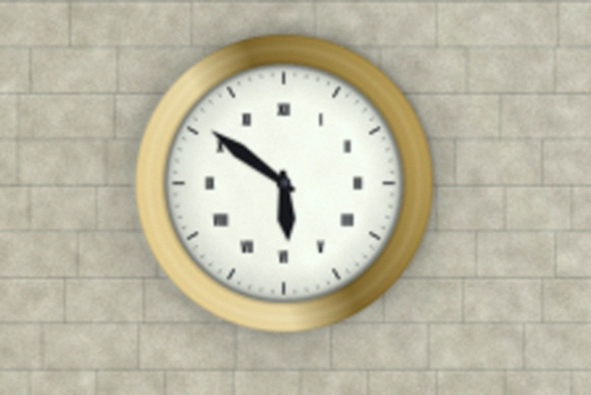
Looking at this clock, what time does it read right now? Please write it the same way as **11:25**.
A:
**5:51**
